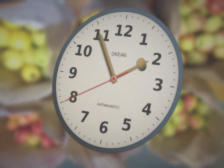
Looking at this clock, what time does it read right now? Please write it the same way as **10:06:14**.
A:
**1:54:40**
